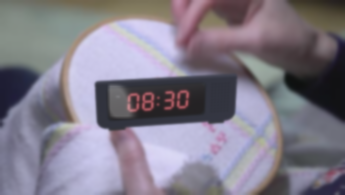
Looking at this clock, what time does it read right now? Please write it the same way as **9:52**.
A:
**8:30**
